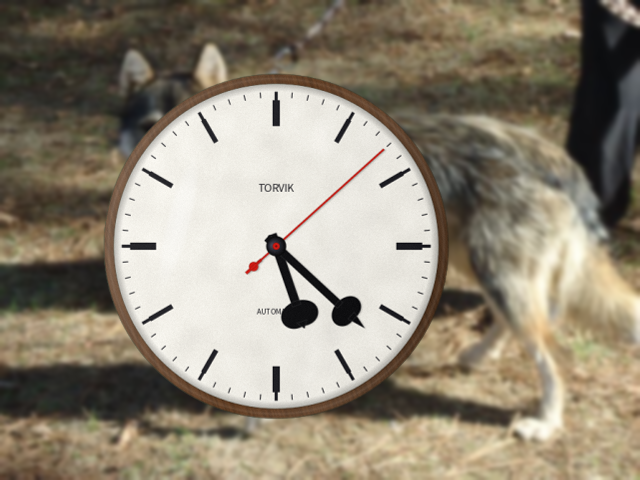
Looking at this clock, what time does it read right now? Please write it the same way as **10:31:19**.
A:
**5:22:08**
